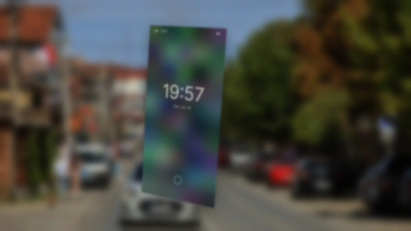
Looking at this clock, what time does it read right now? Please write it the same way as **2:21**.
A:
**19:57**
